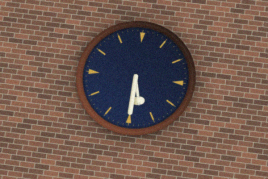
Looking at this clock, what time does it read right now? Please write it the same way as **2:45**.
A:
**5:30**
